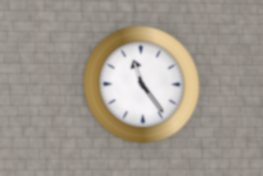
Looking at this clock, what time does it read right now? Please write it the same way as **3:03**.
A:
**11:24**
